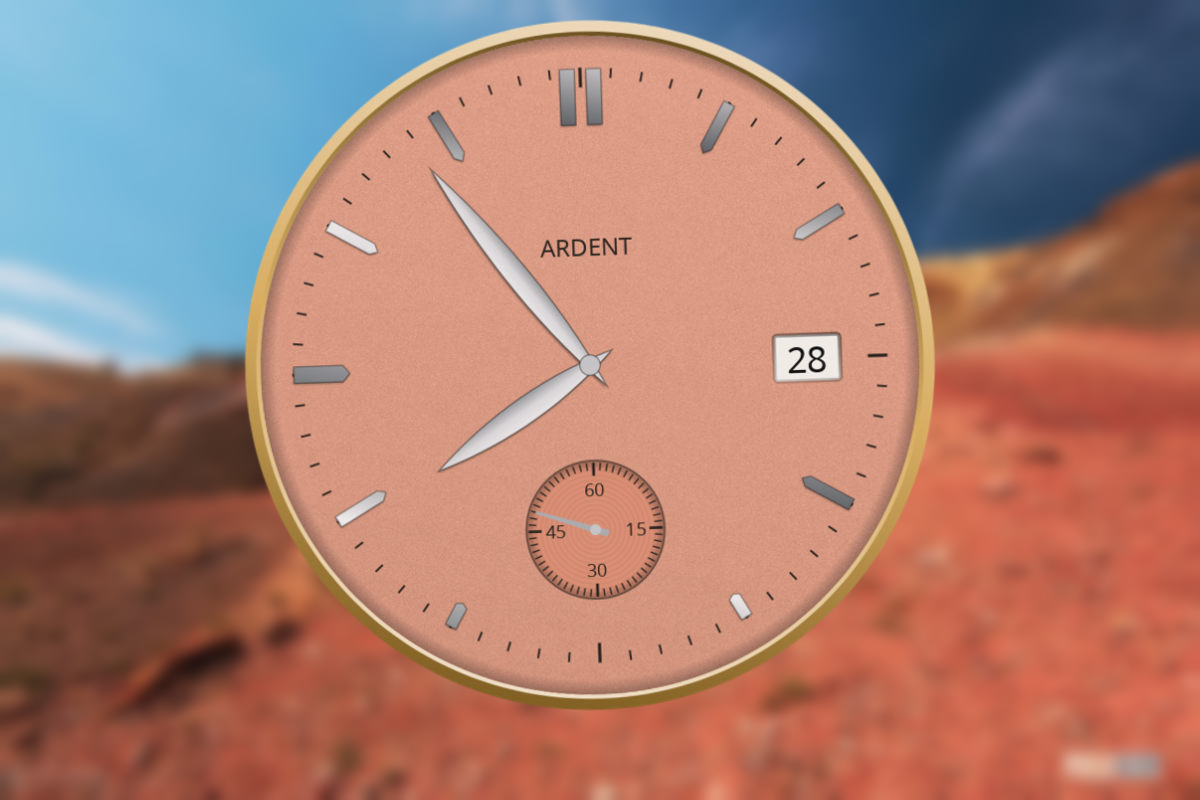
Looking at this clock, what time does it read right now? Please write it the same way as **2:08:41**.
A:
**7:53:48**
